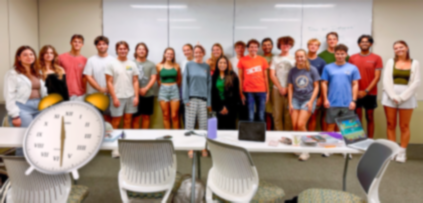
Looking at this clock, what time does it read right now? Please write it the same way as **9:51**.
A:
**11:28**
